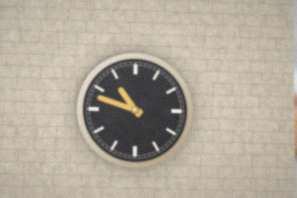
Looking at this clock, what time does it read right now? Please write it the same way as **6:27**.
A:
**10:48**
